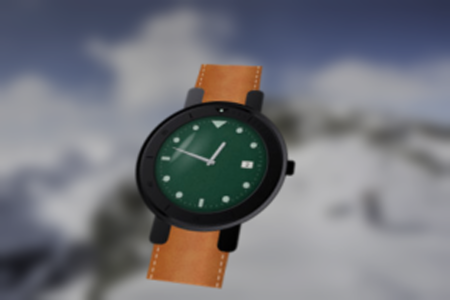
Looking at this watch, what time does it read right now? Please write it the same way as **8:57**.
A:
**12:48**
